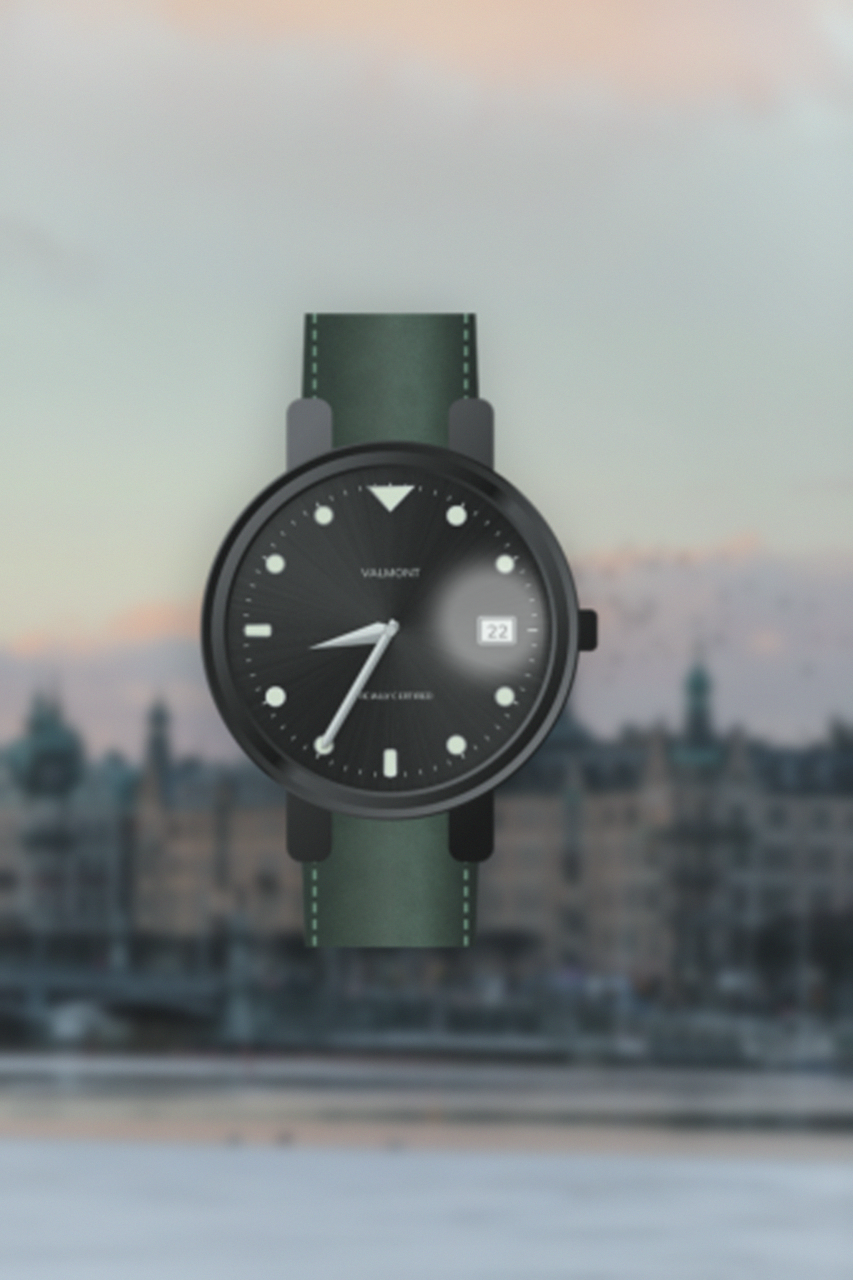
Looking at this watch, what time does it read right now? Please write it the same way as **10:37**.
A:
**8:35**
